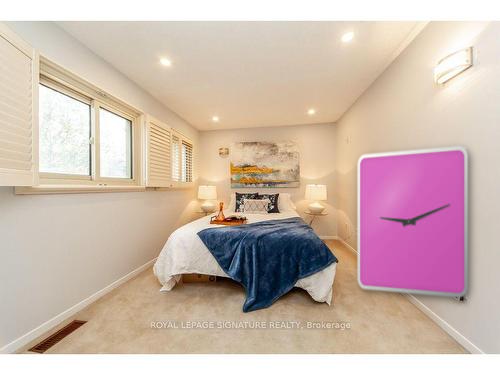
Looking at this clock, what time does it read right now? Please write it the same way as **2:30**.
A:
**9:12**
